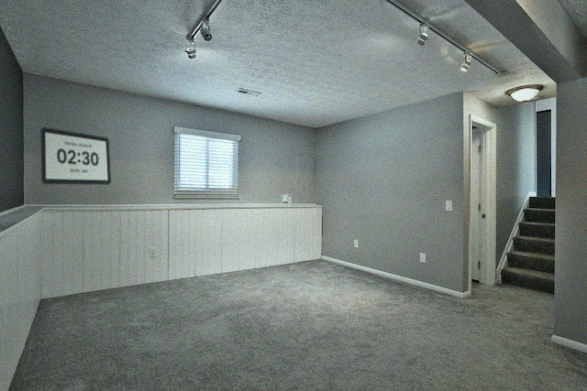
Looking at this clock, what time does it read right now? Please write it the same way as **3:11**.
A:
**2:30**
